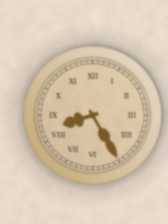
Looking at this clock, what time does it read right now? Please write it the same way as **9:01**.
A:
**8:25**
